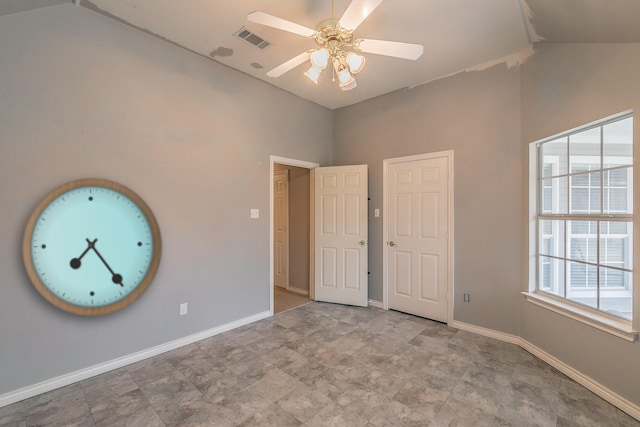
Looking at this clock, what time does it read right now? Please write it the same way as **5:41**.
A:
**7:24**
